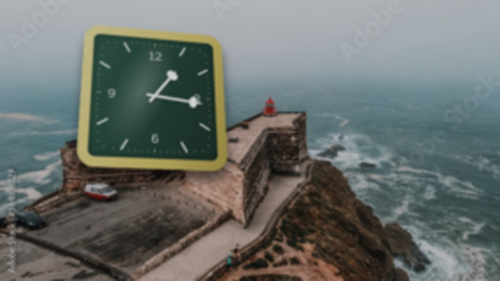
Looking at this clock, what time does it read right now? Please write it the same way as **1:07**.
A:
**1:16**
